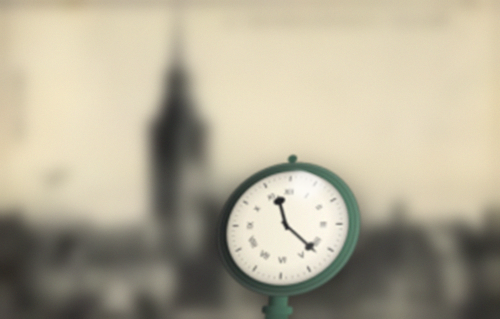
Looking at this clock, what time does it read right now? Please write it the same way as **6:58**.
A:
**11:22**
